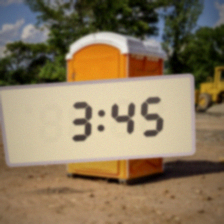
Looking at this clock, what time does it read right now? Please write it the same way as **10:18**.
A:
**3:45**
